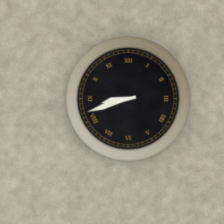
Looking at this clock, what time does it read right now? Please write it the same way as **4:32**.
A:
**8:42**
